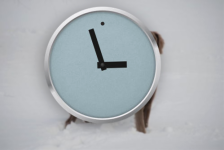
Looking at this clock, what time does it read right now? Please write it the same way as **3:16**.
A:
**2:57**
